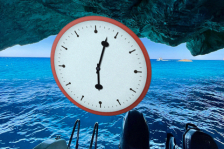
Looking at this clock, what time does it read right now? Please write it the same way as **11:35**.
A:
**6:03**
